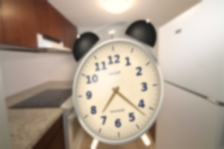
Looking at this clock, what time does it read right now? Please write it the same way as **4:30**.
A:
**7:22**
